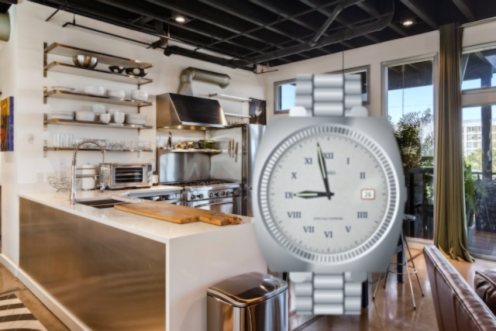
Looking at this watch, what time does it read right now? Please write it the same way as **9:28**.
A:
**8:58**
